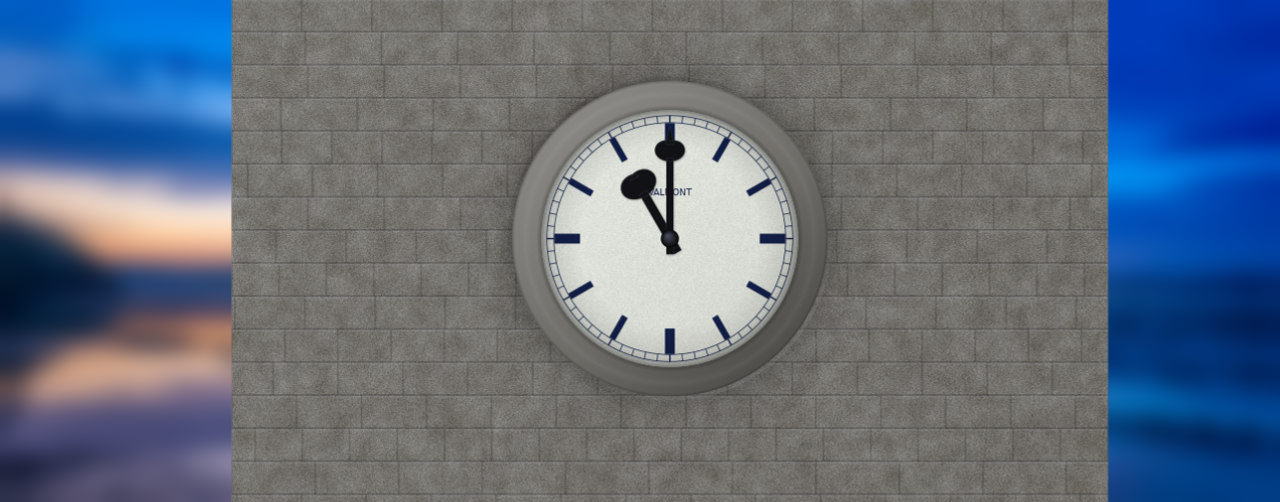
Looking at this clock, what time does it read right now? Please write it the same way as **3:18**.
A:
**11:00**
